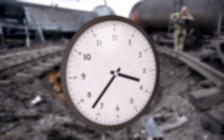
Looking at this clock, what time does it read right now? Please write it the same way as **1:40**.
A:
**3:37**
